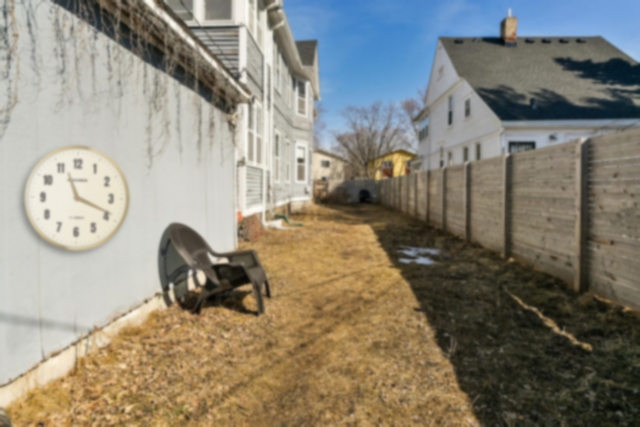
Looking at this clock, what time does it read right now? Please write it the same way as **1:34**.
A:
**11:19**
